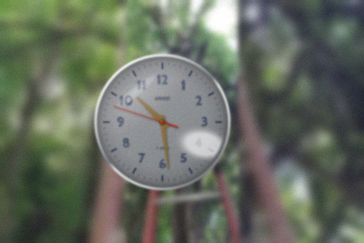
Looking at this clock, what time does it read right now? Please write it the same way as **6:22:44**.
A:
**10:28:48**
